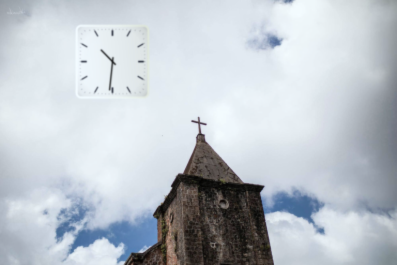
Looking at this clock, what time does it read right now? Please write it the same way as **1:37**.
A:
**10:31**
